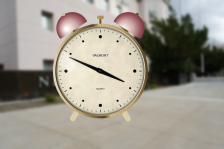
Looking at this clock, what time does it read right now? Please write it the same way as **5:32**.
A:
**3:49**
